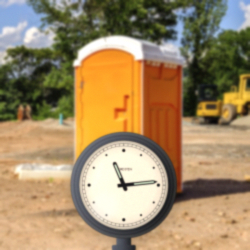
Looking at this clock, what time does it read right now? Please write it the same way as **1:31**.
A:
**11:14**
